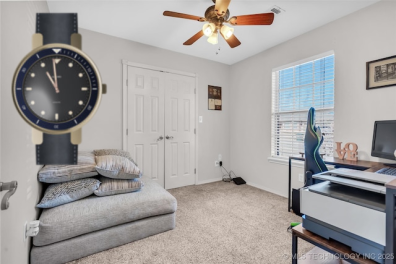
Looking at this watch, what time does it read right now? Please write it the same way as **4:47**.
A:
**10:59**
